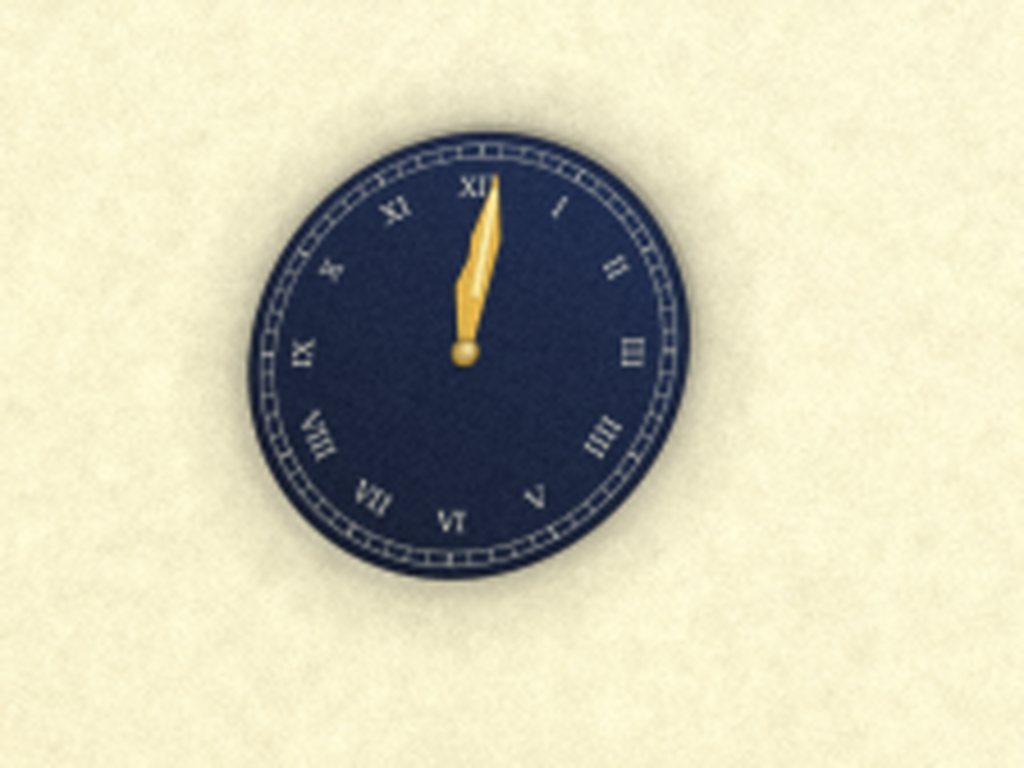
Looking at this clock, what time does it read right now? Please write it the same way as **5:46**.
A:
**12:01**
